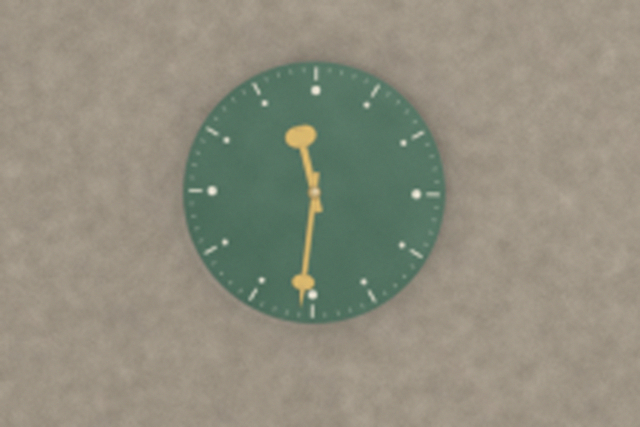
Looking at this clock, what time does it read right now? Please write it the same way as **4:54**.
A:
**11:31**
